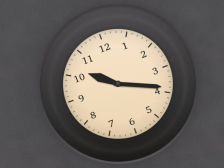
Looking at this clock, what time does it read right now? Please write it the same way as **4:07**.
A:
**10:19**
